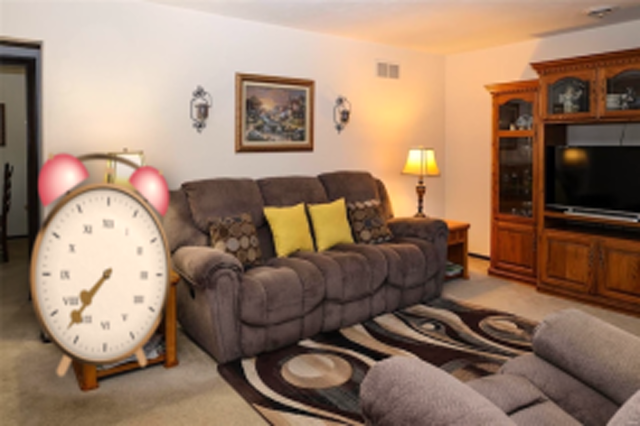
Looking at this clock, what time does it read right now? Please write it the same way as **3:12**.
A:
**7:37**
